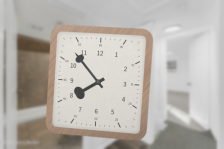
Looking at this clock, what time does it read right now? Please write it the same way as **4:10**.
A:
**7:53**
